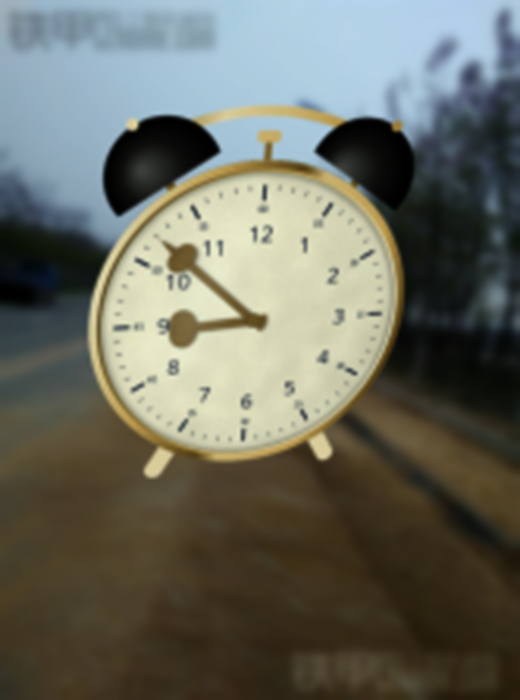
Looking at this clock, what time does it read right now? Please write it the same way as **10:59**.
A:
**8:52**
